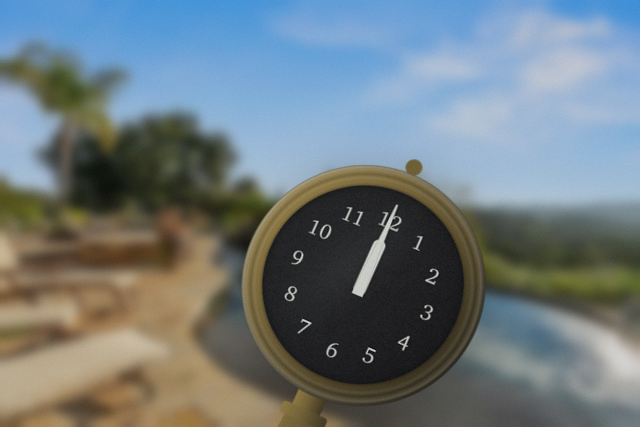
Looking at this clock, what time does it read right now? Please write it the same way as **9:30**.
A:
**12:00**
